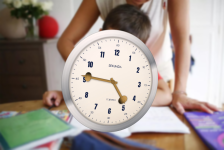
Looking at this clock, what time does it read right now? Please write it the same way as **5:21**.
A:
**4:46**
